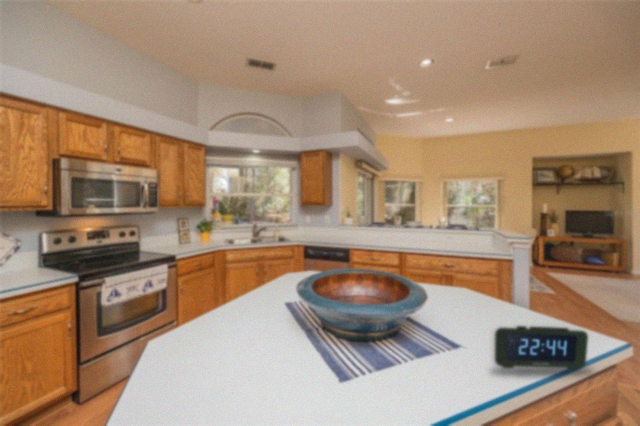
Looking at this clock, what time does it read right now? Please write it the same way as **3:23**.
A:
**22:44**
